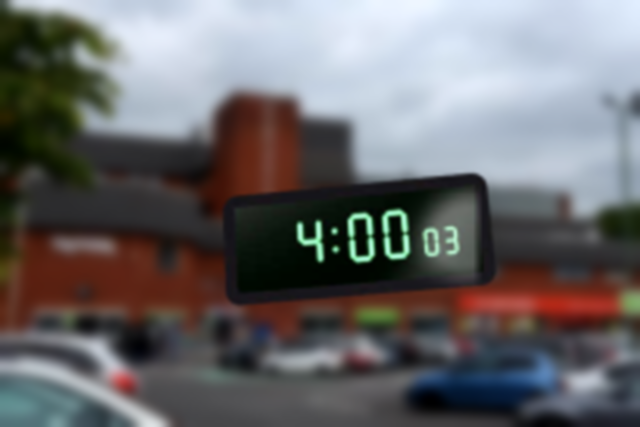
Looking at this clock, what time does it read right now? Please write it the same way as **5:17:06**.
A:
**4:00:03**
